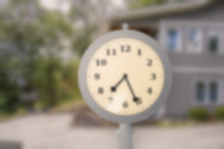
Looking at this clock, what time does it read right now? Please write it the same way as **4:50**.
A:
**7:26**
